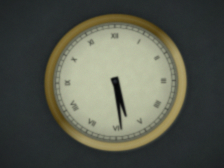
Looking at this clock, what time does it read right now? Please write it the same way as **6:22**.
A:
**5:29**
